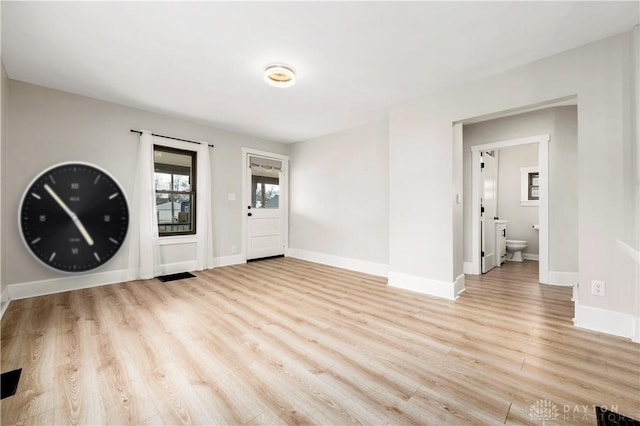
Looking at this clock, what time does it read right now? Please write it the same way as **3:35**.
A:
**4:53**
